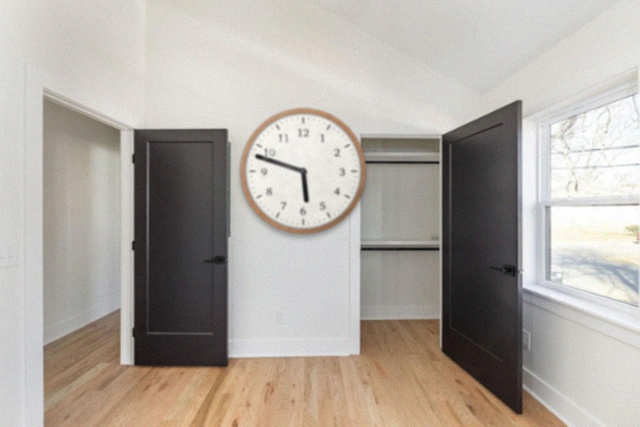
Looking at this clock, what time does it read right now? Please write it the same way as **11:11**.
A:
**5:48**
